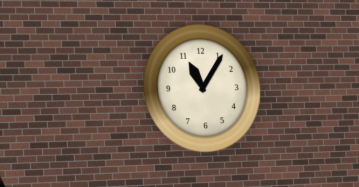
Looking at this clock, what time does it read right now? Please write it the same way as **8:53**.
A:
**11:06**
